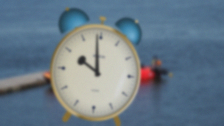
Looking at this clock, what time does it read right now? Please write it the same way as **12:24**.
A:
**9:59**
